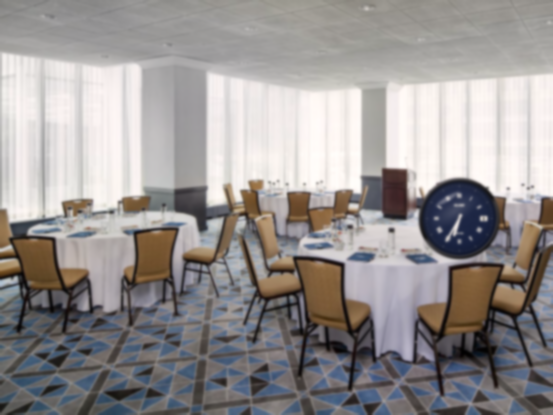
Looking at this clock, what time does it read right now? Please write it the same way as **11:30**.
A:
**6:35**
